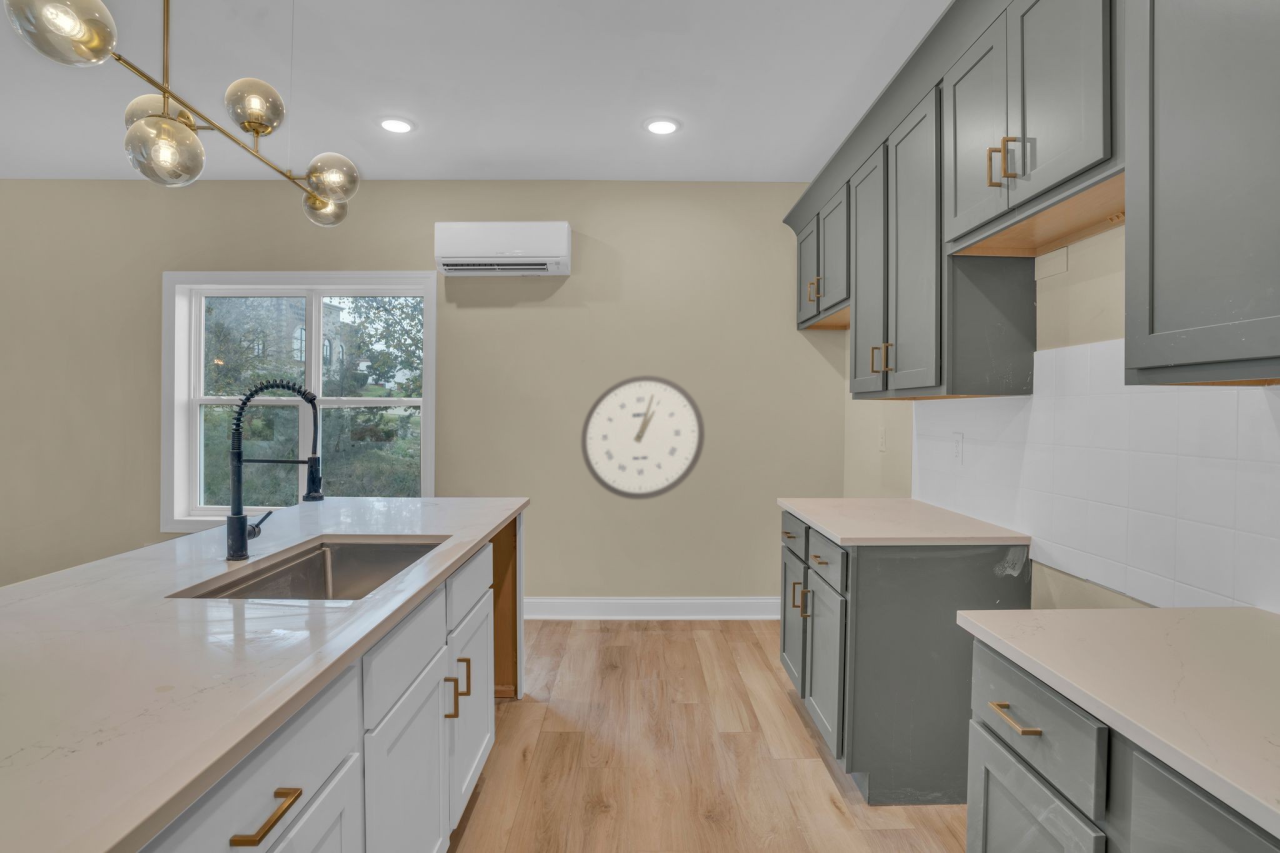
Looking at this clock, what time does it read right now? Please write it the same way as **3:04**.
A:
**1:03**
